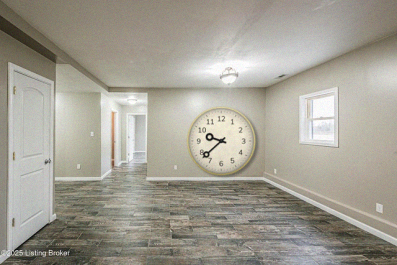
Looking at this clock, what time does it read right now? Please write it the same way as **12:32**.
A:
**9:38**
